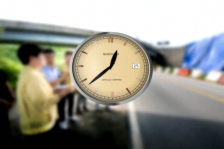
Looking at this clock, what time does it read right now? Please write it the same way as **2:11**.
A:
**12:38**
